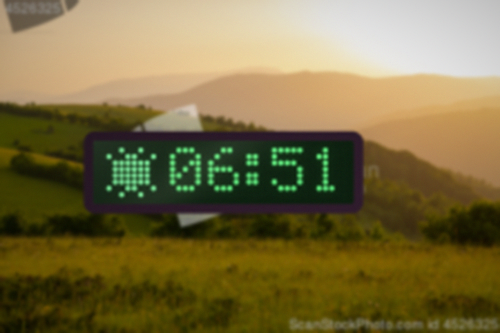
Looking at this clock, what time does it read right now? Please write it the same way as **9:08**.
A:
**6:51**
